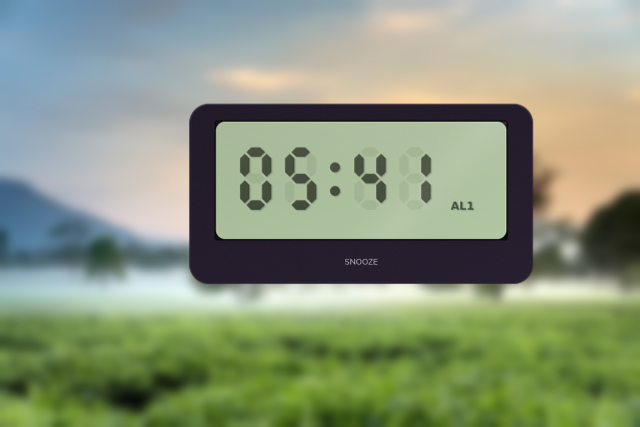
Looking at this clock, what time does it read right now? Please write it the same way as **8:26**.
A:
**5:41**
